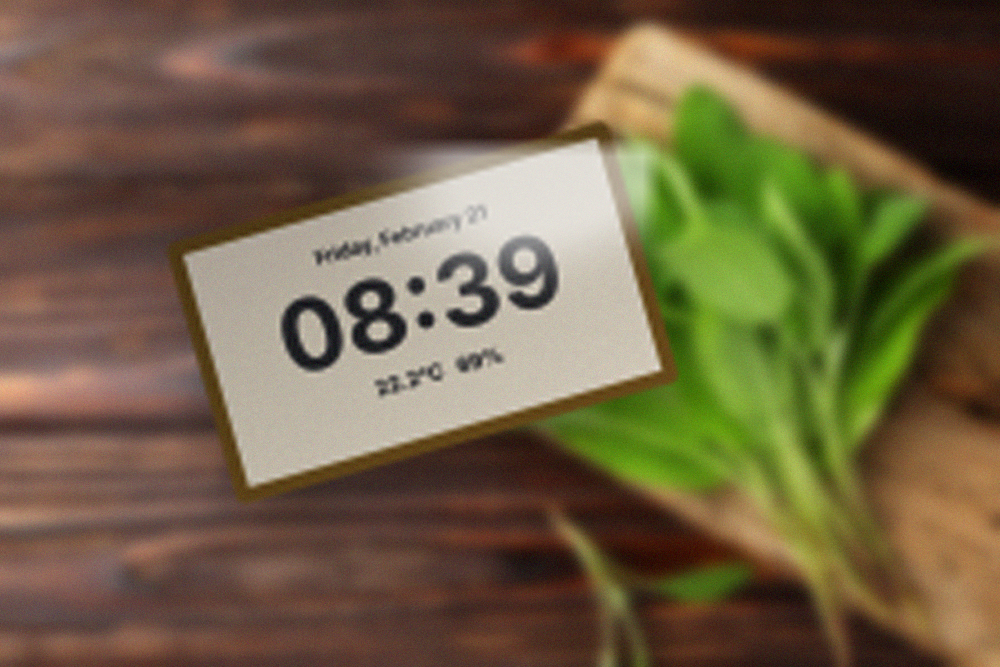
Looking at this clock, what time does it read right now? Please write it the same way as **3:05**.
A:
**8:39**
